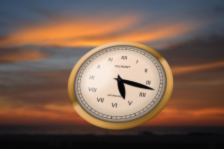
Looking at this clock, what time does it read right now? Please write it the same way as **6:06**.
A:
**5:17**
